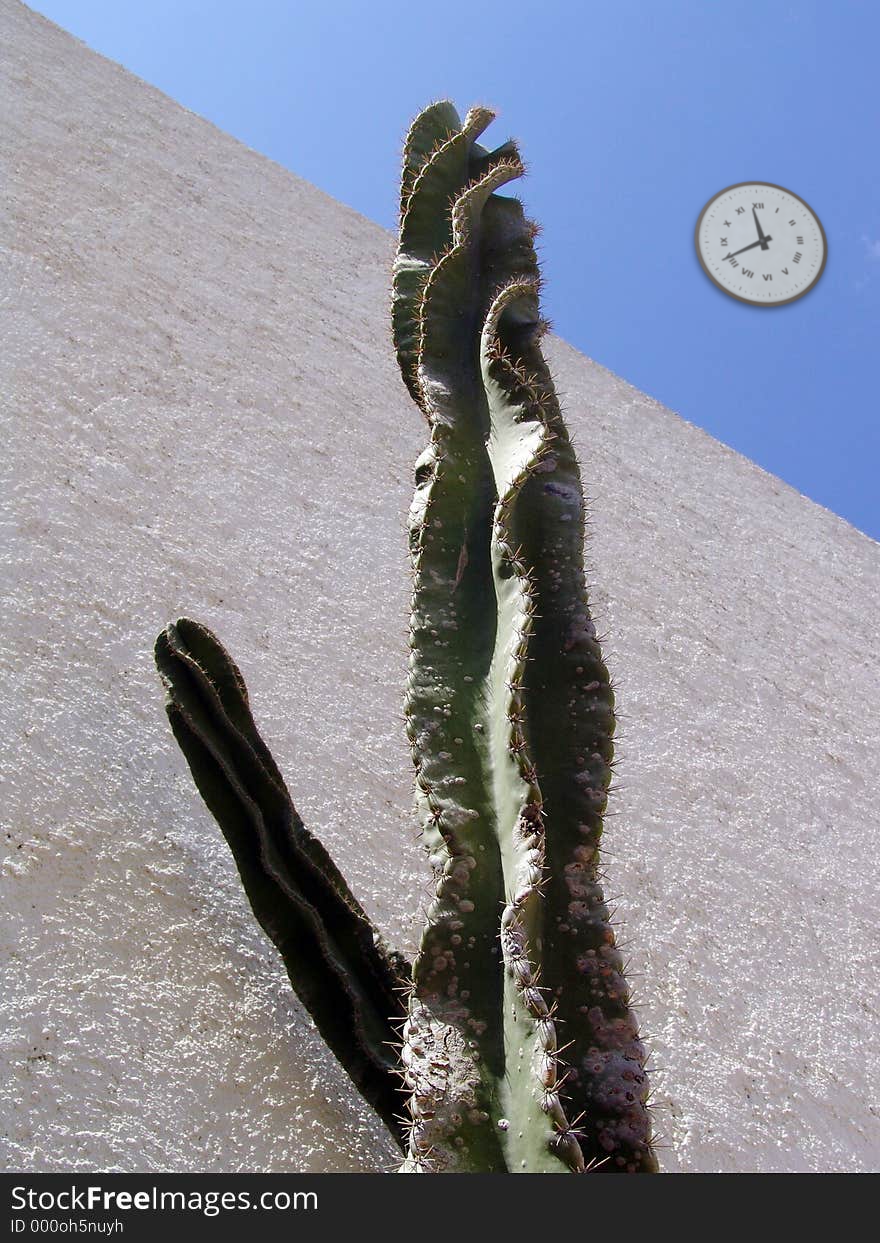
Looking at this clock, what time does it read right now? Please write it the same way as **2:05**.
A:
**11:41**
